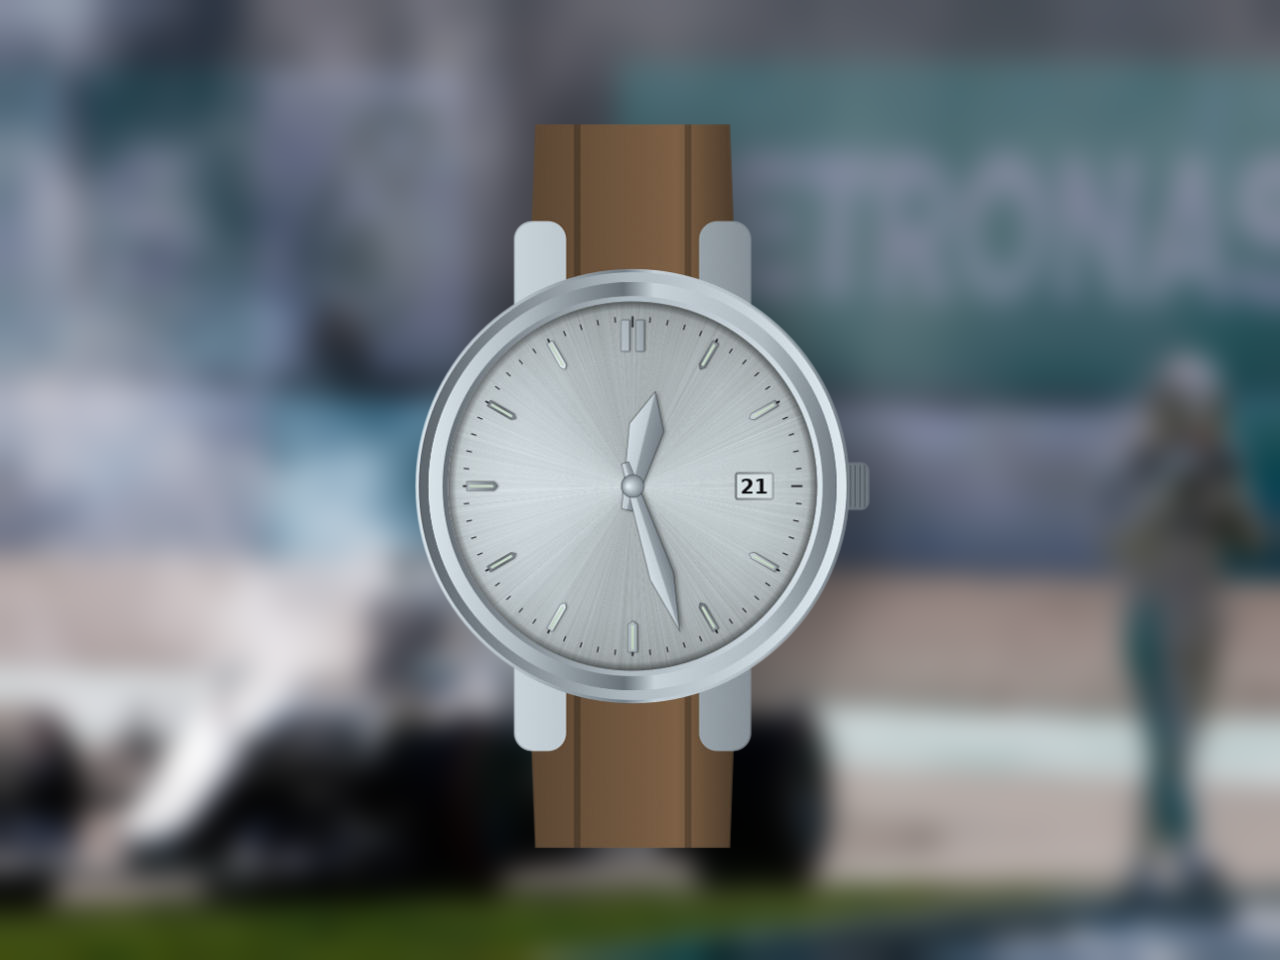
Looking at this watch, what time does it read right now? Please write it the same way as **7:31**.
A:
**12:27**
